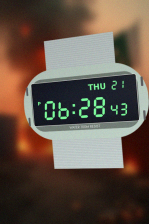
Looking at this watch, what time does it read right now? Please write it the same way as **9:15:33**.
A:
**6:28:43**
